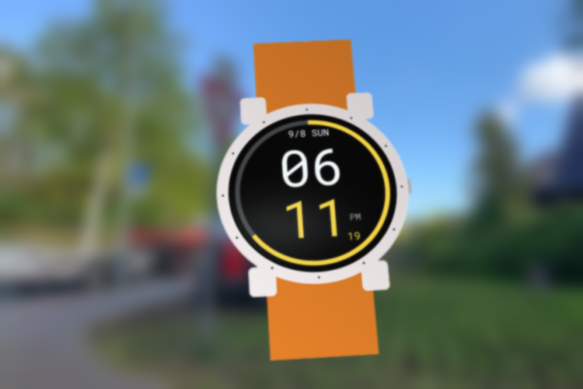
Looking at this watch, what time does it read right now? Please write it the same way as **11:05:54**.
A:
**6:11:19**
